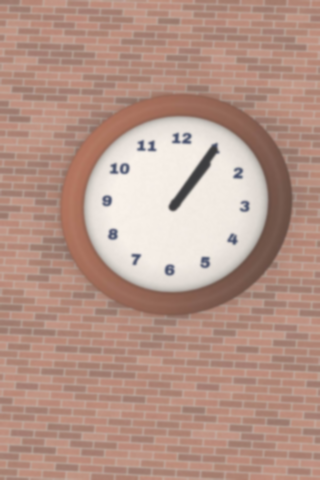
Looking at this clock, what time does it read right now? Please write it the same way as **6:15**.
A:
**1:05**
